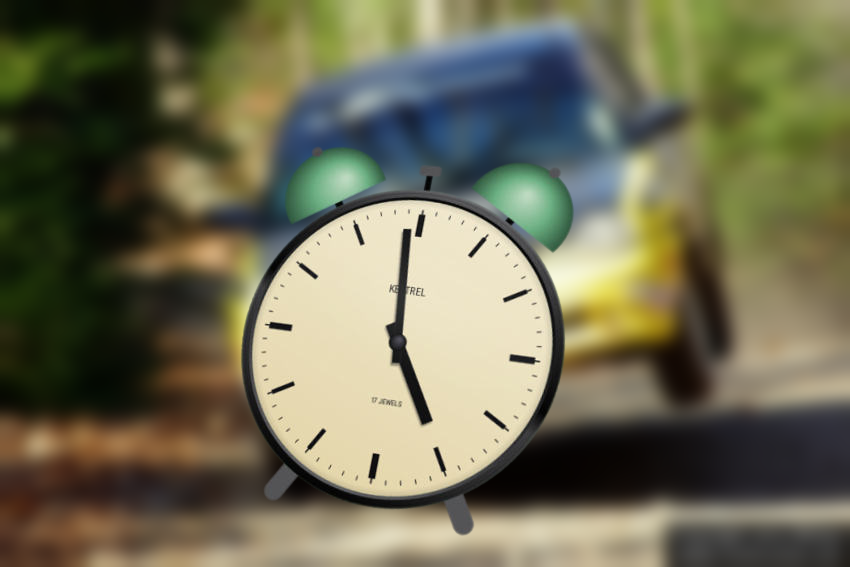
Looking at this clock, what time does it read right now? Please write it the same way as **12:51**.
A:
**4:59**
